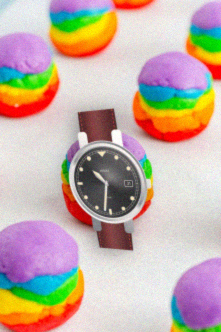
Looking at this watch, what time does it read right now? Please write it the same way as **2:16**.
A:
**10:32**
